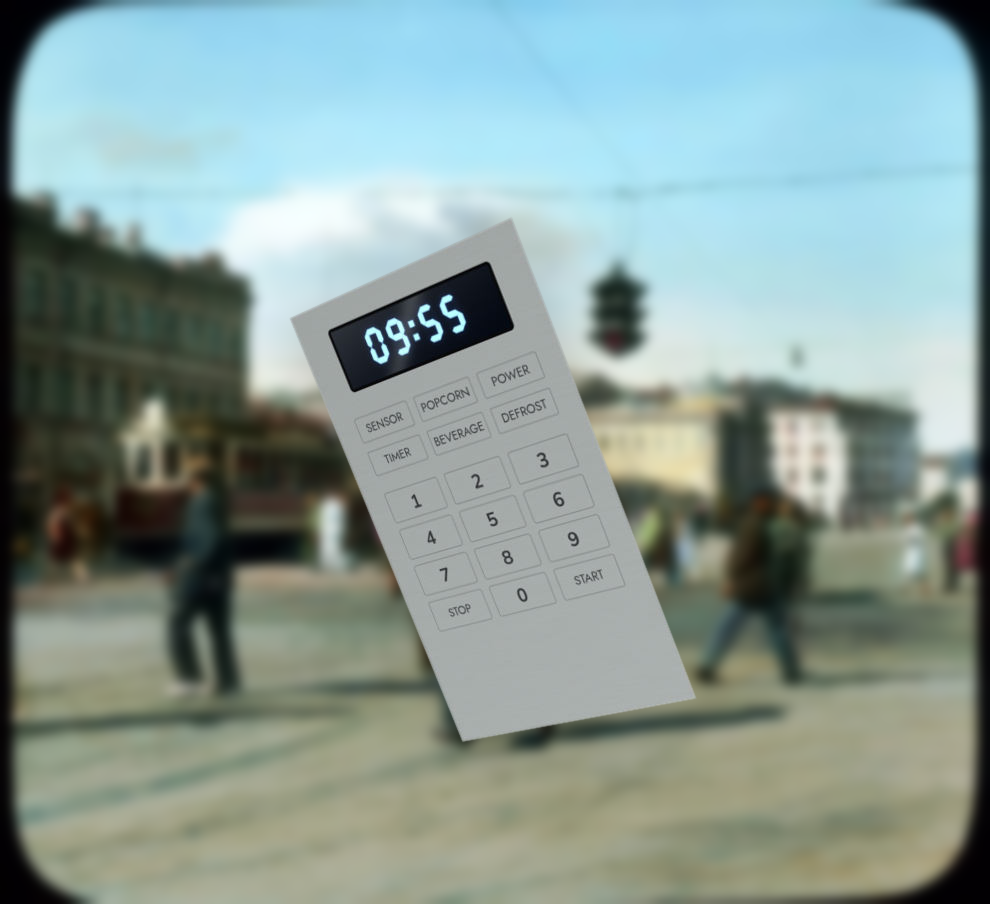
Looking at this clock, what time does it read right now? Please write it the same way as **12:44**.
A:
**9:55**
